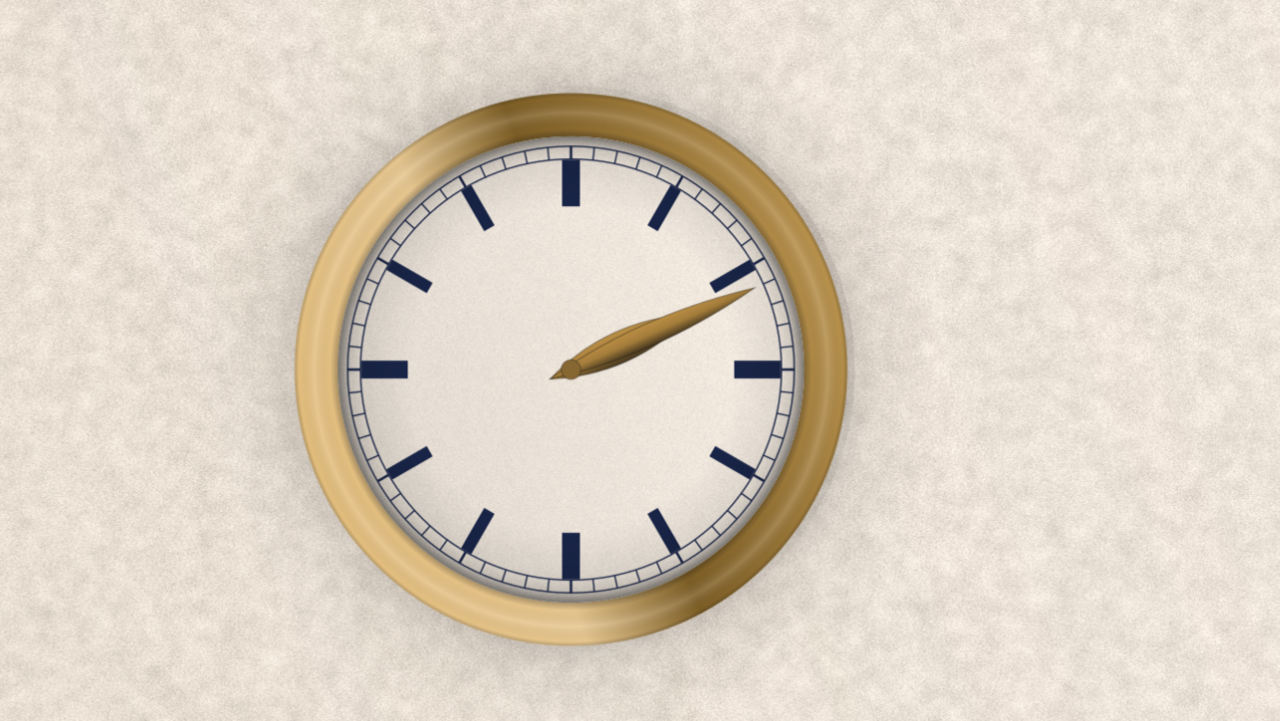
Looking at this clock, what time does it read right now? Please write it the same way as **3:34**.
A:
**2:11**
